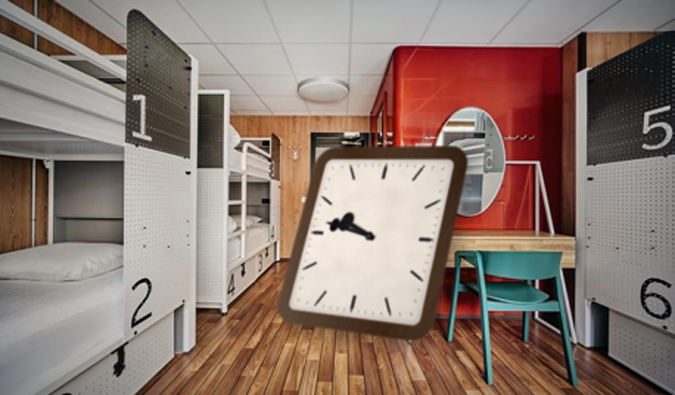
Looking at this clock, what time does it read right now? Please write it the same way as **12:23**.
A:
**9:47**
